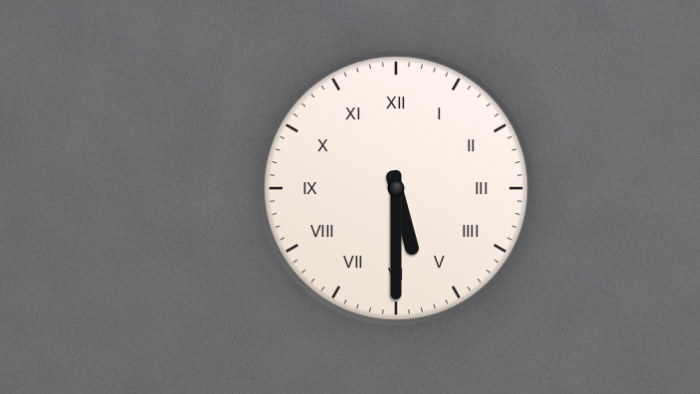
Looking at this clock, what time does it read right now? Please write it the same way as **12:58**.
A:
**5:30**
